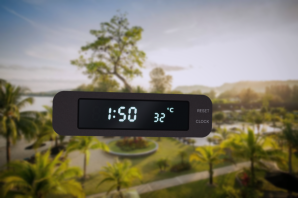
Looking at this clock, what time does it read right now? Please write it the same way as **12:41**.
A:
**1:50**
